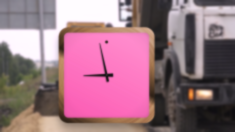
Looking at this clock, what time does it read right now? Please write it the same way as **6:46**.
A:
**8:58**
